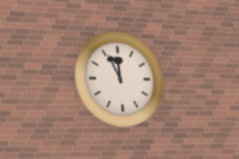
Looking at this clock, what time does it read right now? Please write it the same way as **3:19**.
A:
**11:56**
